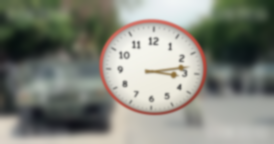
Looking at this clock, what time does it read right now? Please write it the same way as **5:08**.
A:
**3:13**
